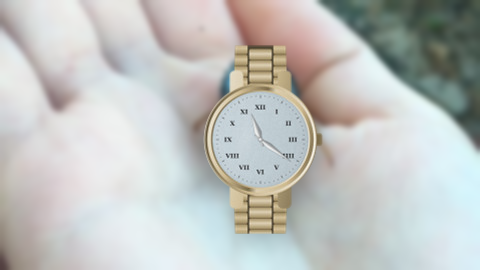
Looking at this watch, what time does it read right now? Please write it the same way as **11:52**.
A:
**11:21**
